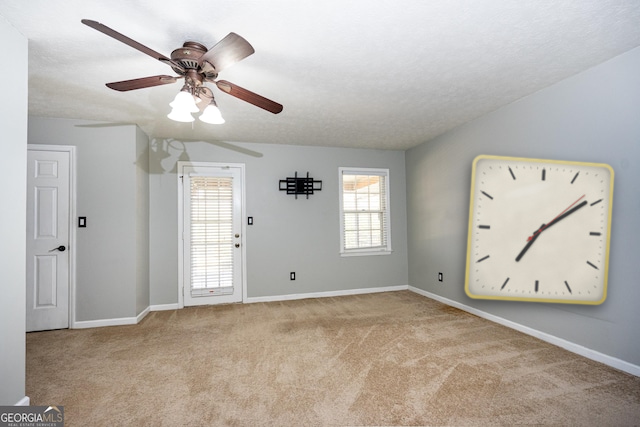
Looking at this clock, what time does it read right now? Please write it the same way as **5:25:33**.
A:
**7:09:08**
